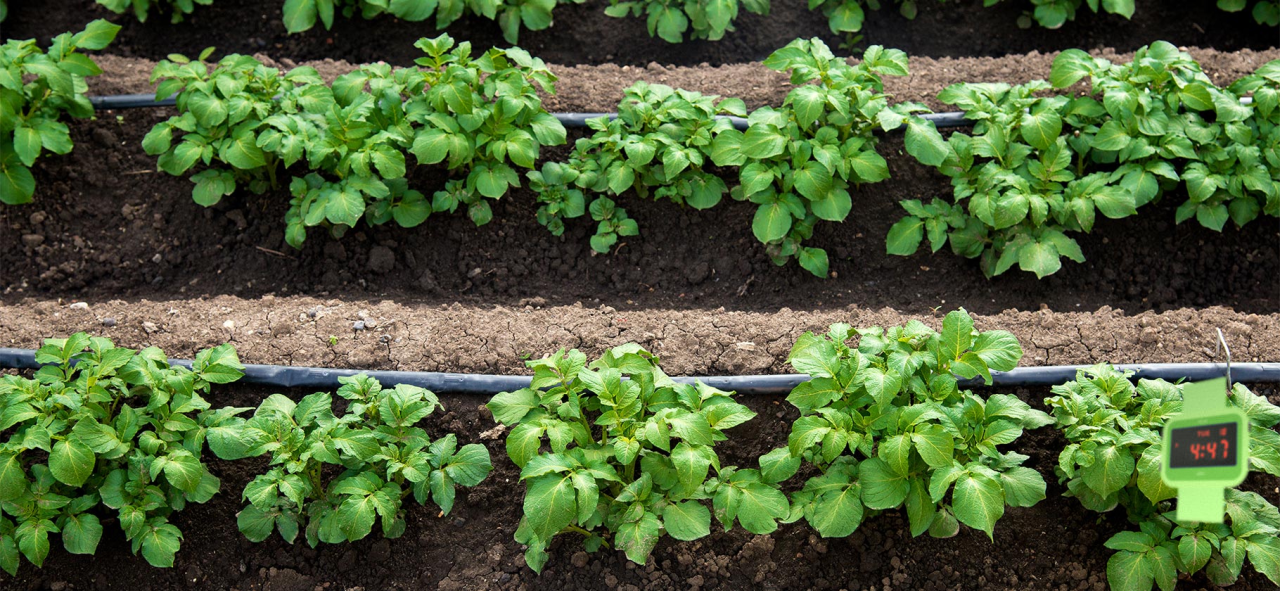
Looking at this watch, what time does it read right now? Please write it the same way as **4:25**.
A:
**4:47**
